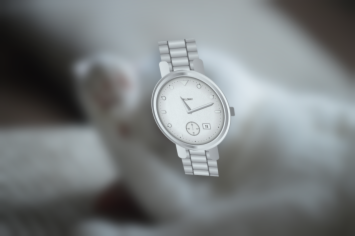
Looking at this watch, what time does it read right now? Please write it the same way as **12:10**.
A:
**11:12**
